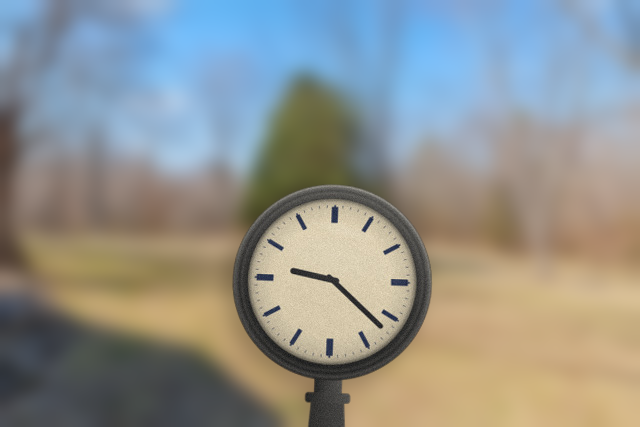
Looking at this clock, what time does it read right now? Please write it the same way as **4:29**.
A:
**9:22**
